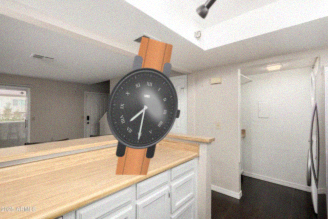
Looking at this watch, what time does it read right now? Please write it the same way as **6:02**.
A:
**7:30**
